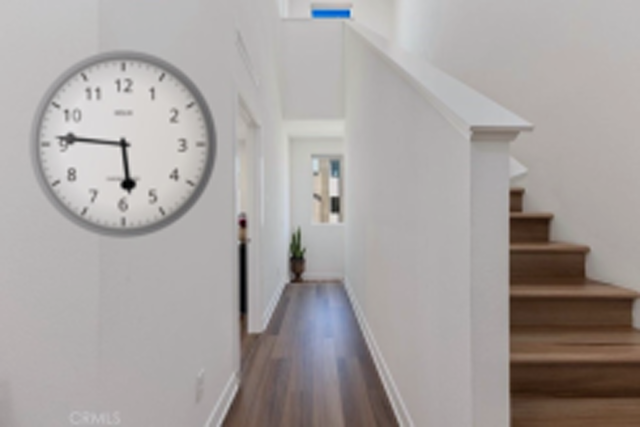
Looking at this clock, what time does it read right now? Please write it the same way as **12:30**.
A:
**5:46**
